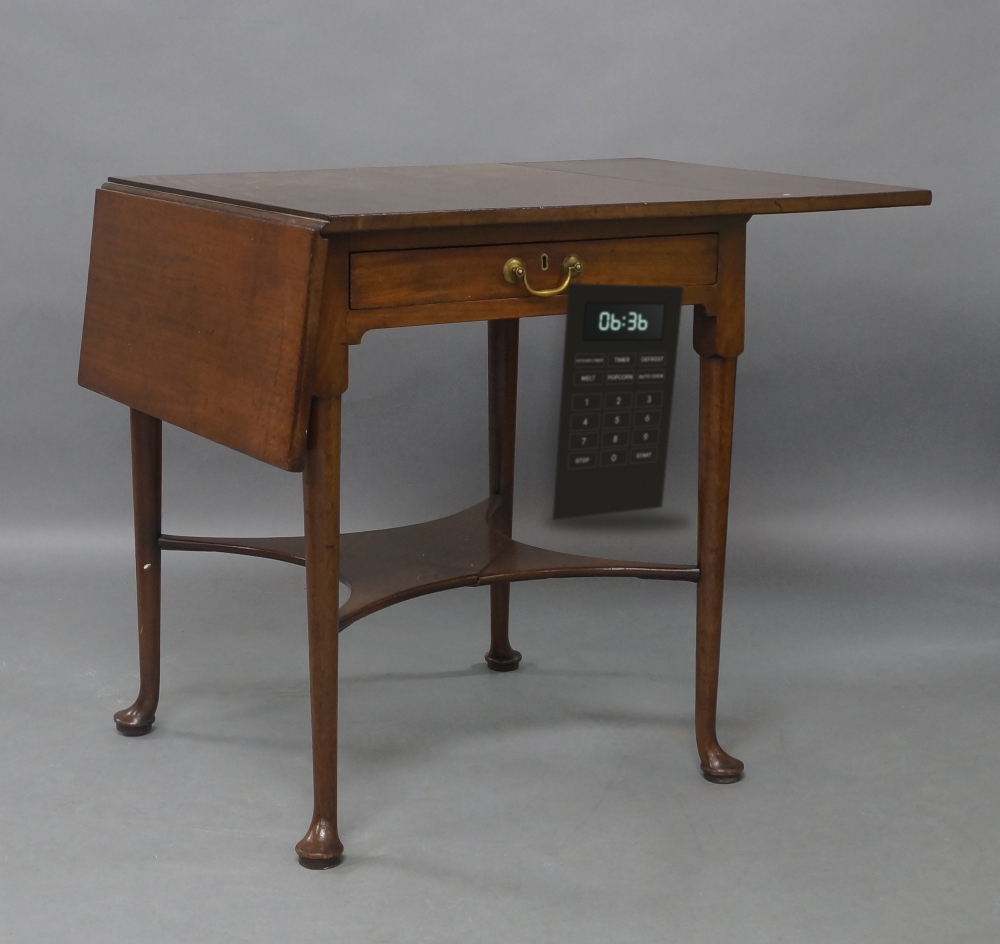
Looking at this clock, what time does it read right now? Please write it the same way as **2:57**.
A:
**6:36**
